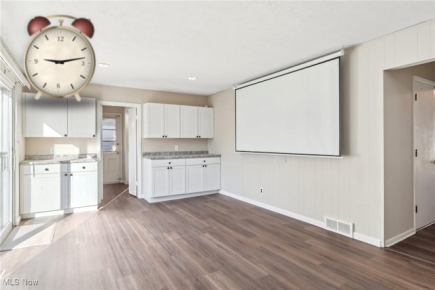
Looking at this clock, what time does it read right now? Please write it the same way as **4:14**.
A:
**9:13**
